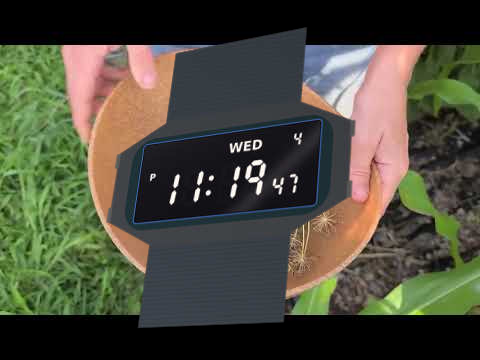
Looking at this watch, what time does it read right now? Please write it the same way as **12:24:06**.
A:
**11:19:47**
